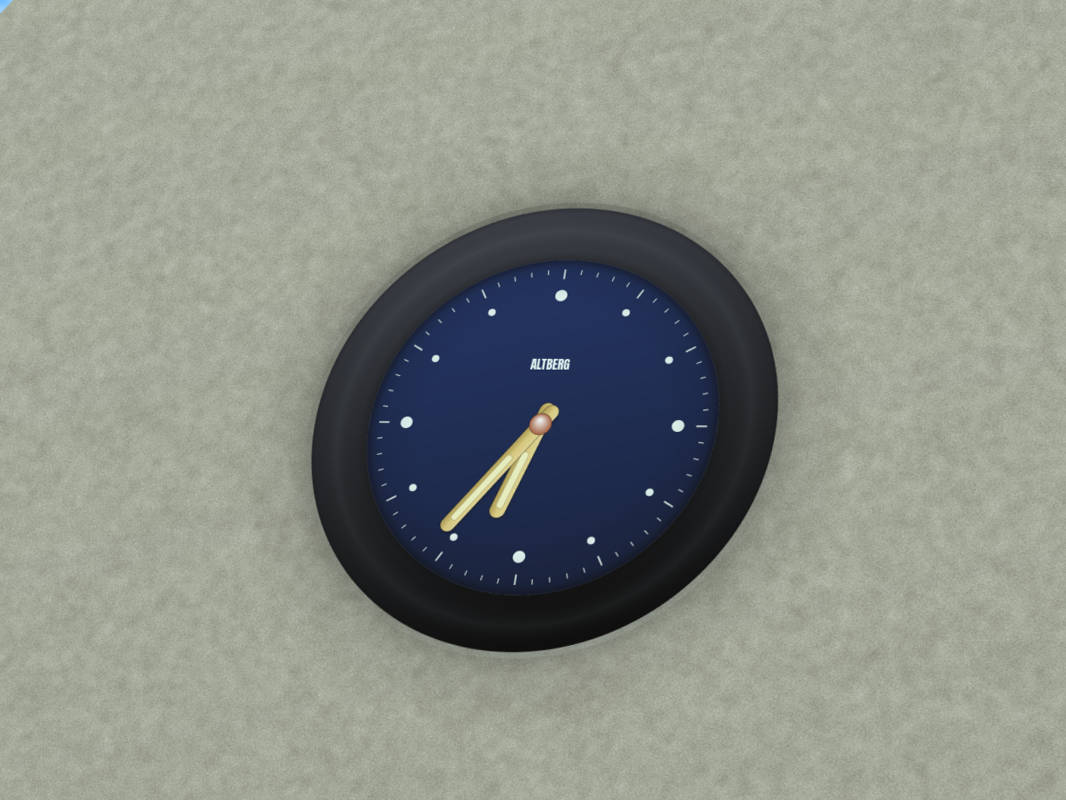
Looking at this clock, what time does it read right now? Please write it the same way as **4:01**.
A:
**6:36**
